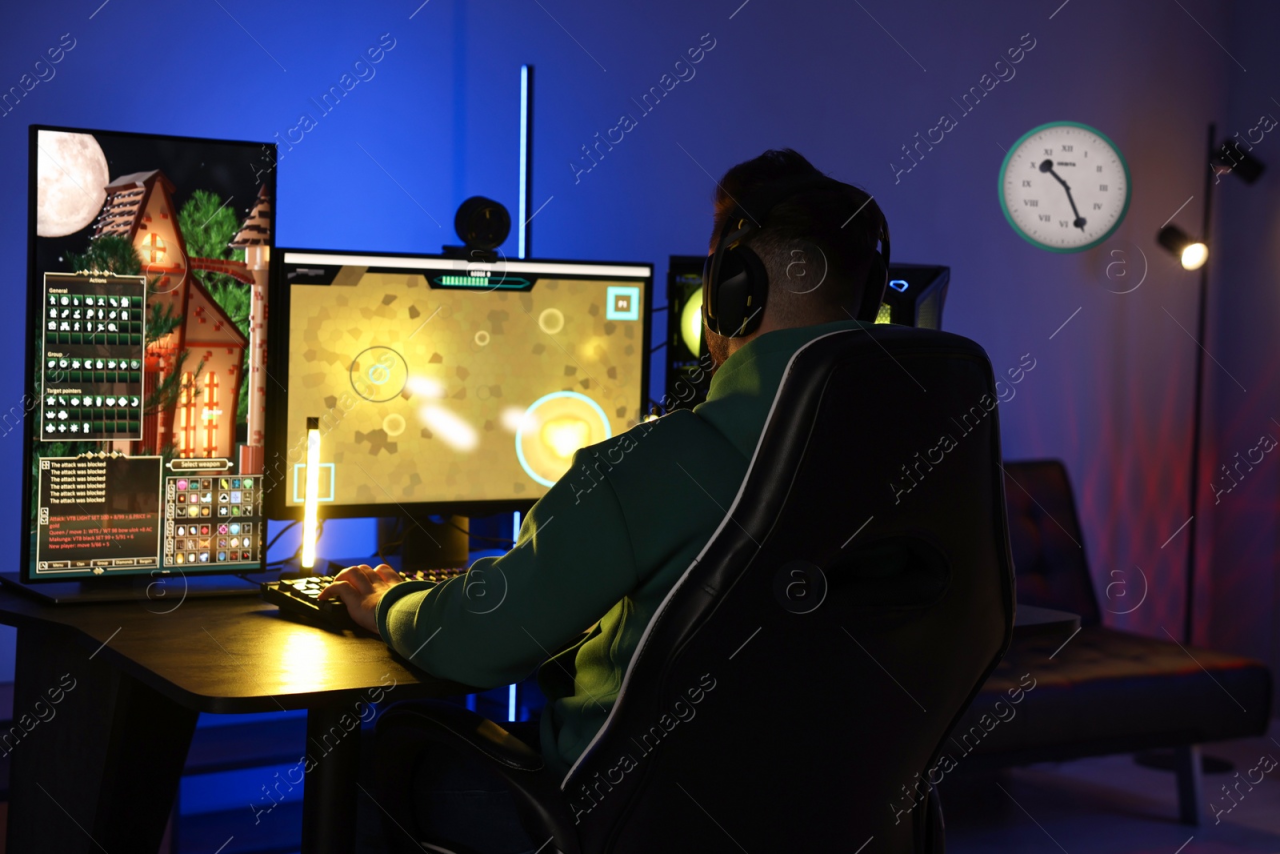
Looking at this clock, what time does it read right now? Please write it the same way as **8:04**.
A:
**10:26**
